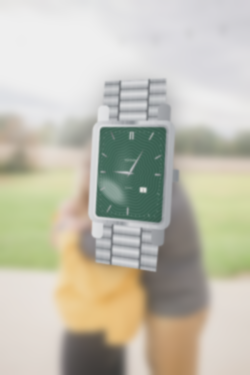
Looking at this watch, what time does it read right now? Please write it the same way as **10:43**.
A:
**9:05**
